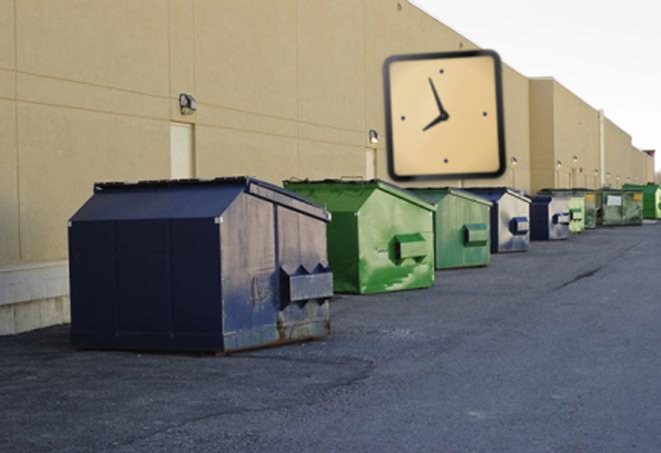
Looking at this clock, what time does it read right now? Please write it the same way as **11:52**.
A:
**7:57**
